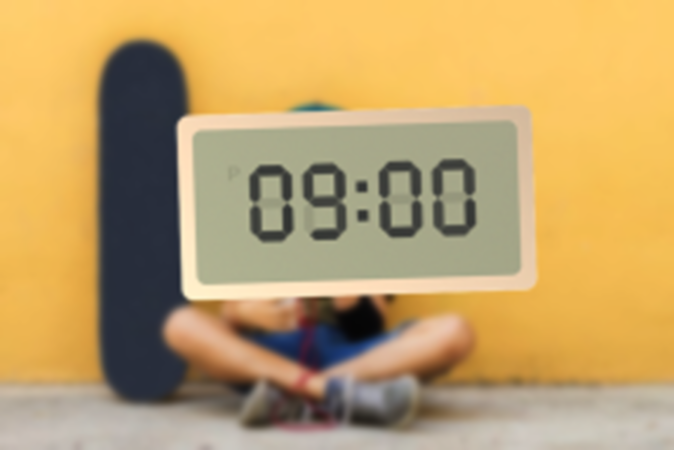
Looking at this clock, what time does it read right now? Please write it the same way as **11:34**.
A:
**9:00**
